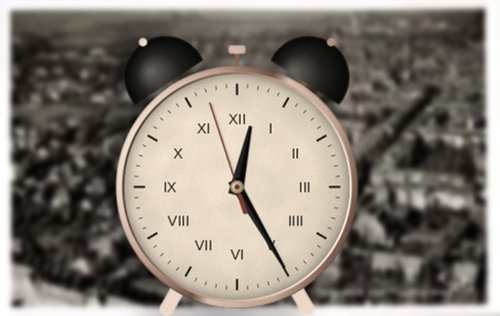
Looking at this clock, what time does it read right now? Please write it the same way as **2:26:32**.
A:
**12:24:57**
